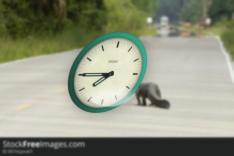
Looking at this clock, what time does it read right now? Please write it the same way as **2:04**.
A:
**7:45**
